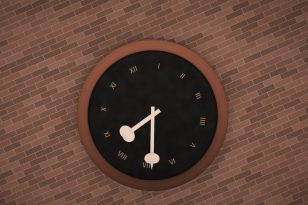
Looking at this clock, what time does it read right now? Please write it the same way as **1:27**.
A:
**8:34**
